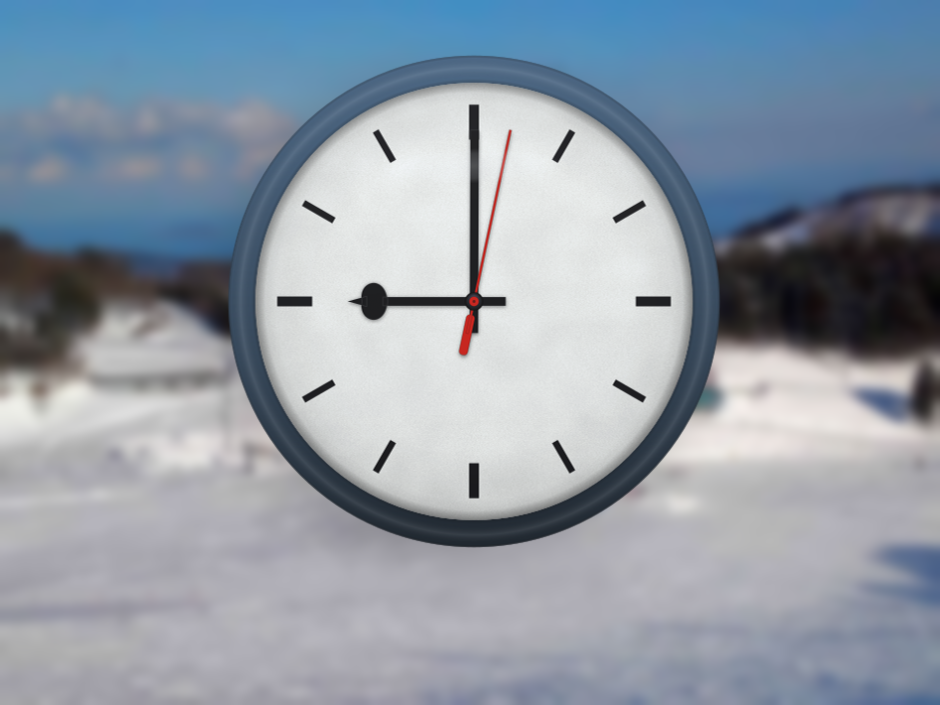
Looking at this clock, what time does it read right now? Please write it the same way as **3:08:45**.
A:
**9:00:02**
